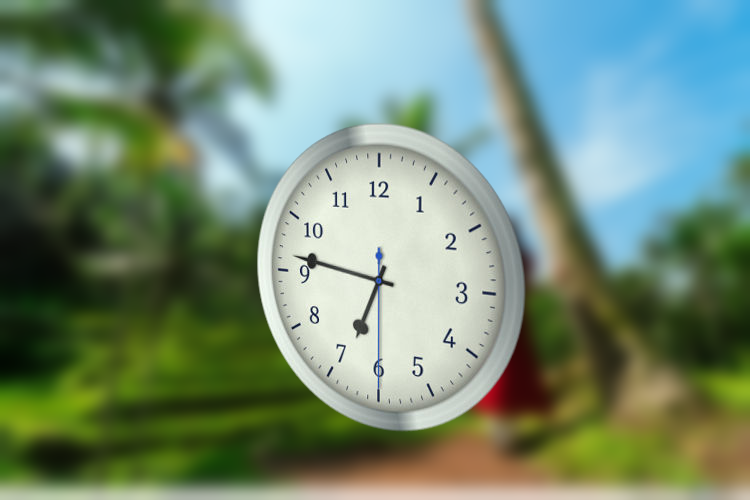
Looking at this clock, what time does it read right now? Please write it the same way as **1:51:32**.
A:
**6:46:30**
